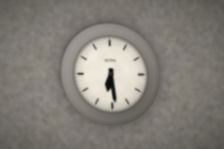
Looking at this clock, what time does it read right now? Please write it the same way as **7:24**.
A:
**6:29**
